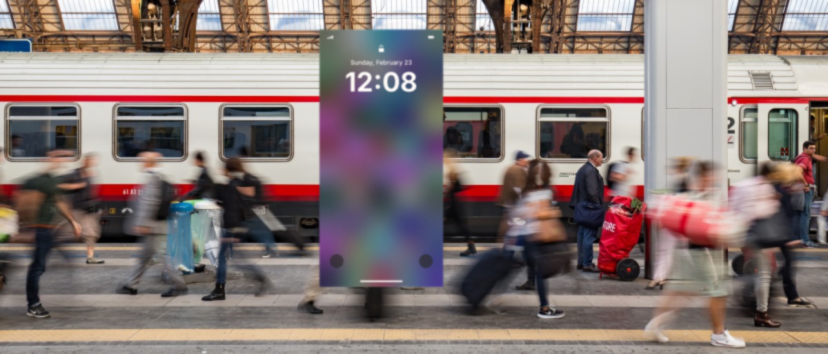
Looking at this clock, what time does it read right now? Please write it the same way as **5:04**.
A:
**12:08**
